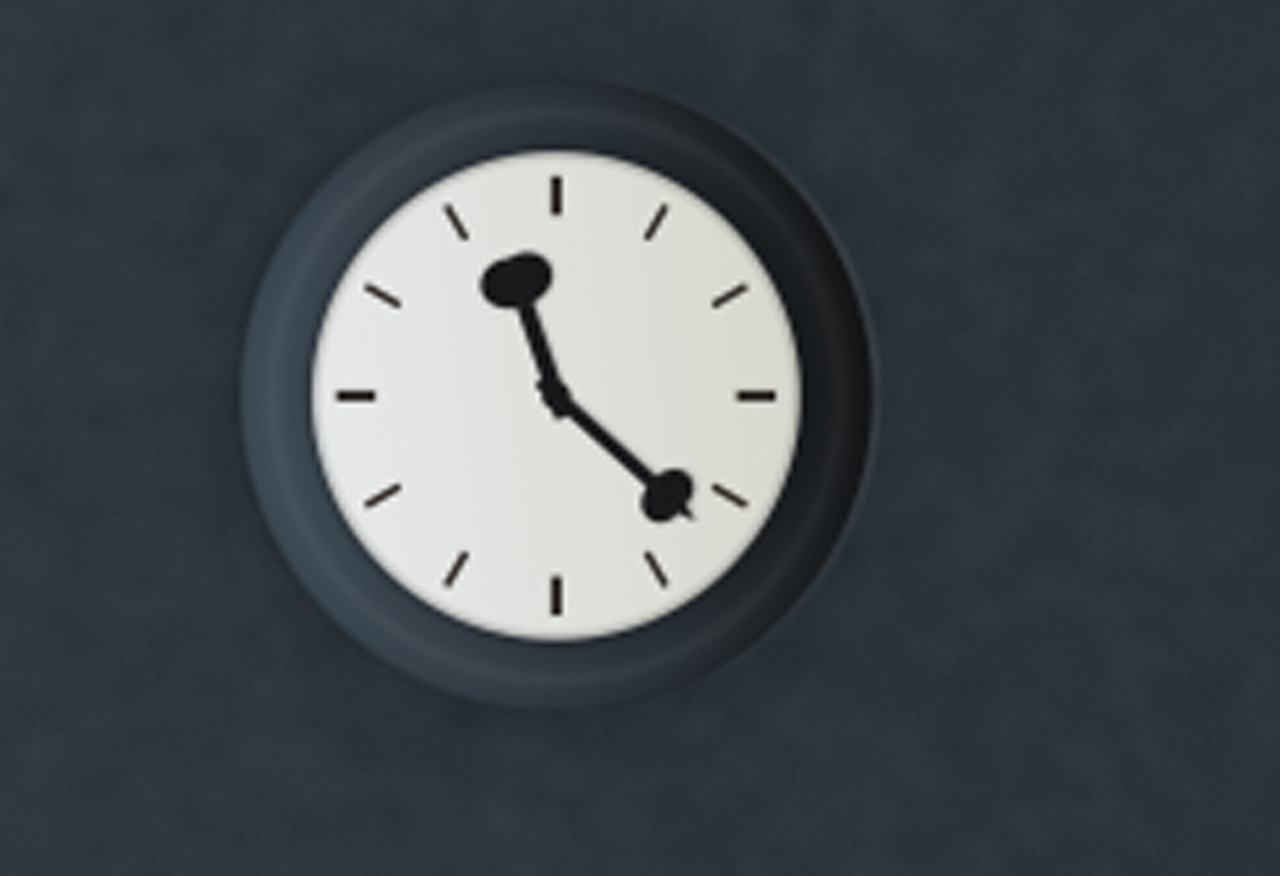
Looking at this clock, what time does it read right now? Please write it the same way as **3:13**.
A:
**11:22**
